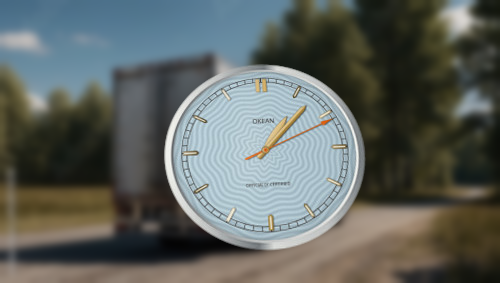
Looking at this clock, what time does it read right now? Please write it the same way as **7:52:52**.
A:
**1:07:11**
